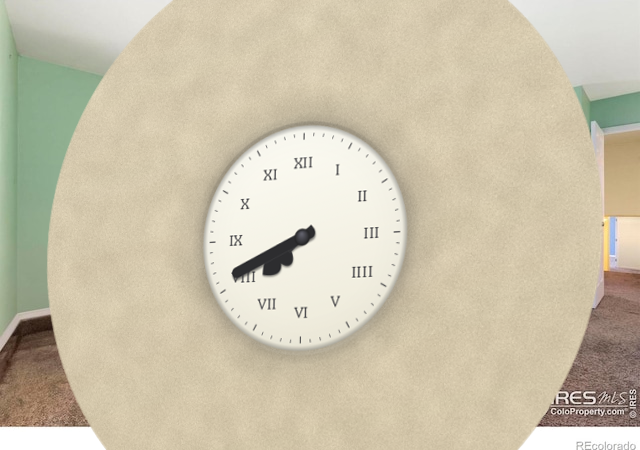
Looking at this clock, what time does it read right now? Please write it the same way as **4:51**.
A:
**7:41**
